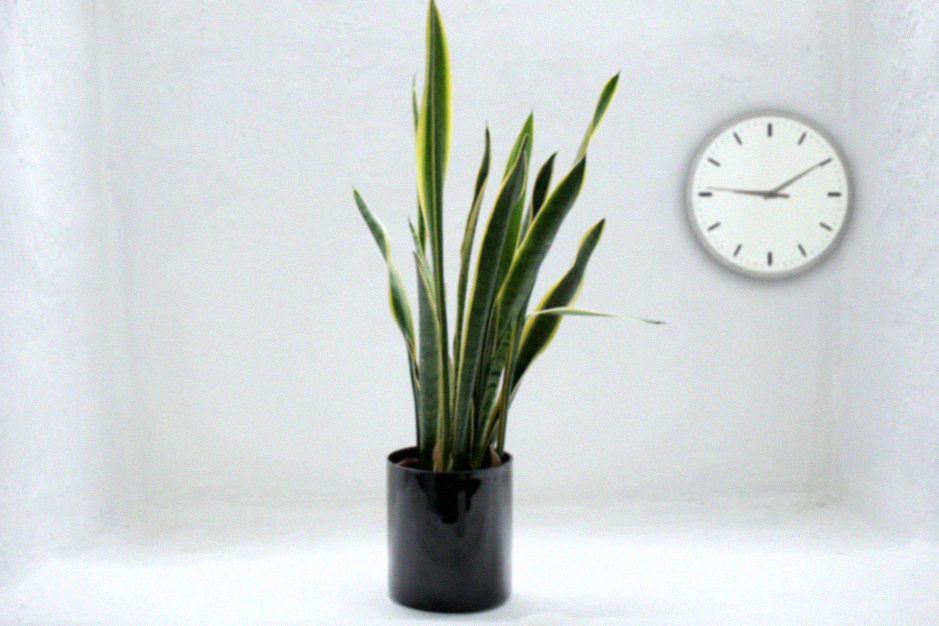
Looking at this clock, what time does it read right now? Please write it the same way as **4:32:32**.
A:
**9:09:46**
